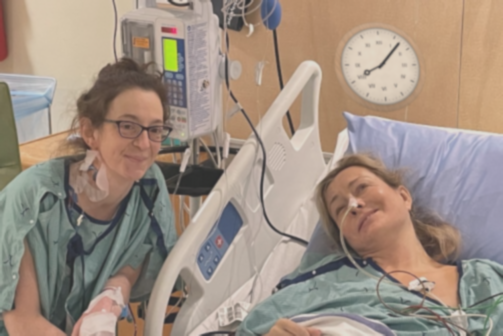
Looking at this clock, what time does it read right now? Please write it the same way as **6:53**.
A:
**8:07**
